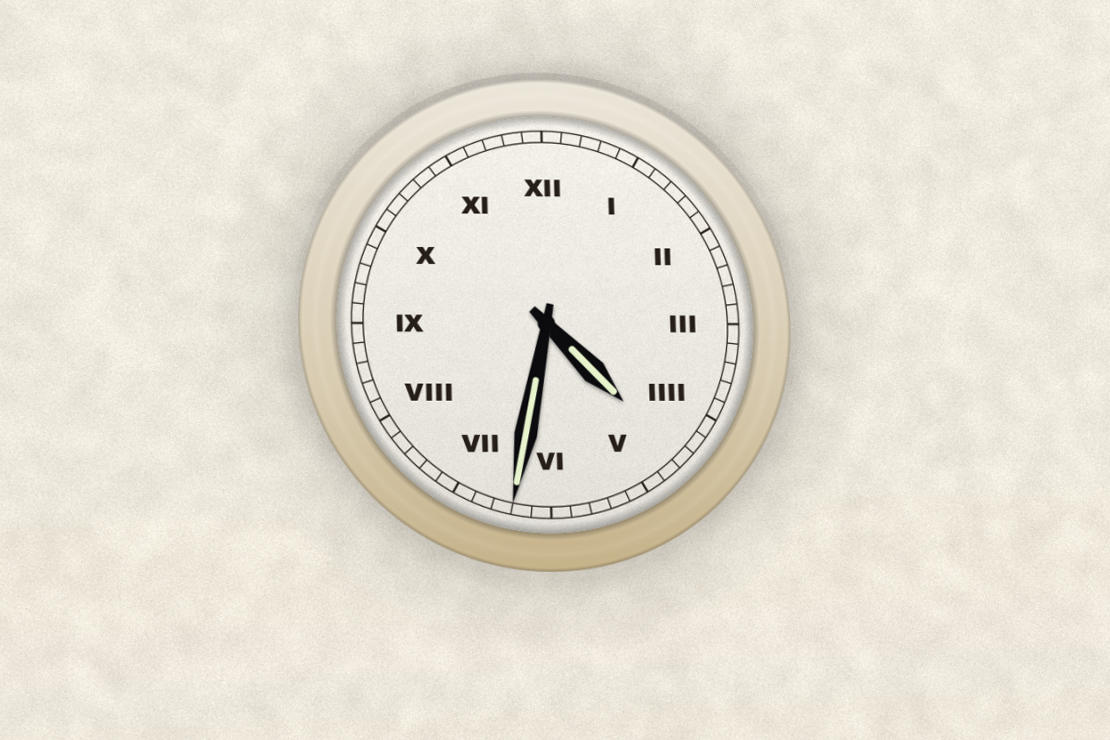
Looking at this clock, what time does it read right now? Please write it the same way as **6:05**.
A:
**4:32**
